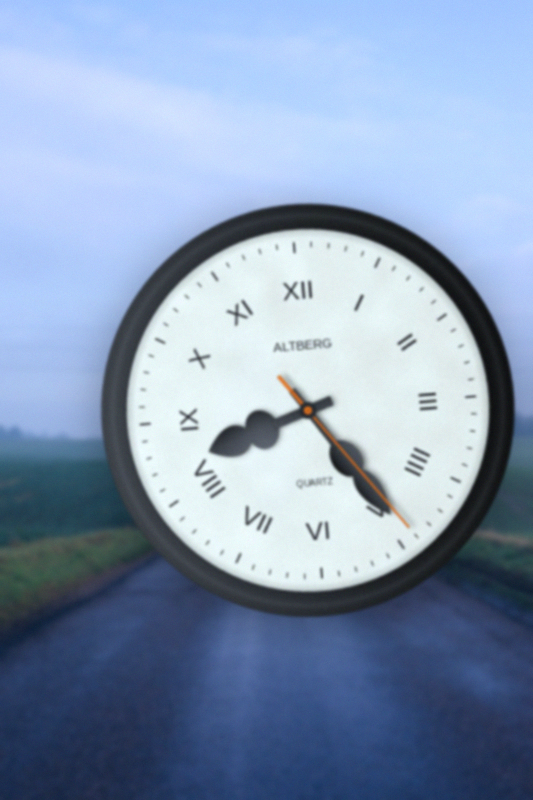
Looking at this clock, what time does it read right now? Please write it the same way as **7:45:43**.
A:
**8:24:24**
